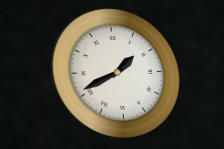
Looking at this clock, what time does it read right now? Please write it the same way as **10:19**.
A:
**1:41**
